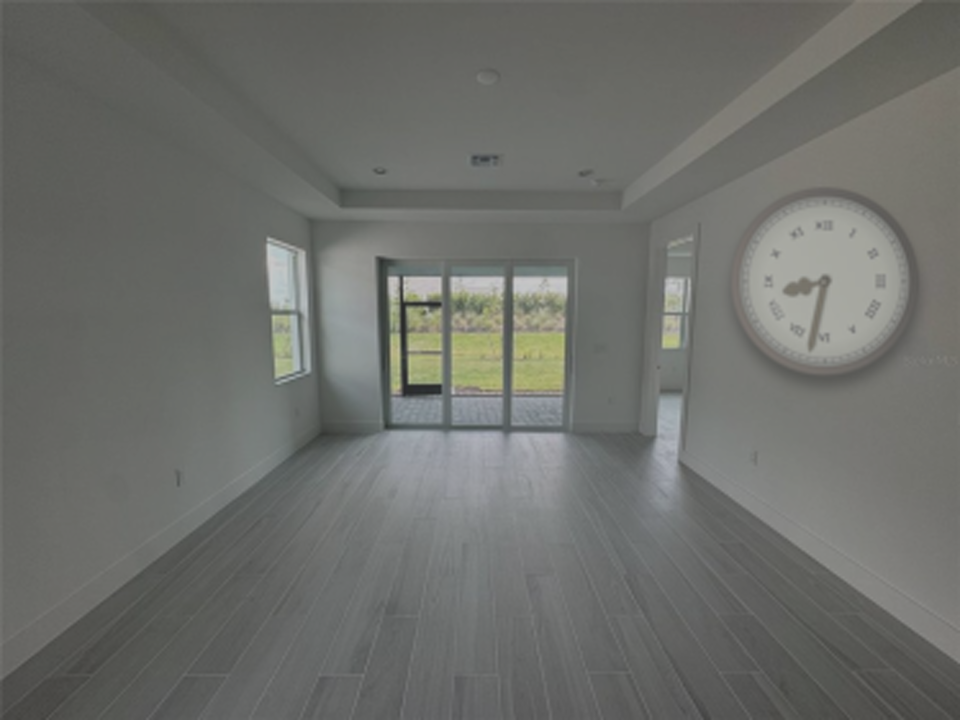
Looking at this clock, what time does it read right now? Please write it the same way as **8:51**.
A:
**8:32**
